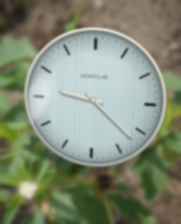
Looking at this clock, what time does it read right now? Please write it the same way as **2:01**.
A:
**9:22**
